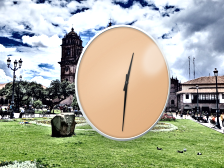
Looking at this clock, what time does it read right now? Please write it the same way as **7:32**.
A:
**12:31**
